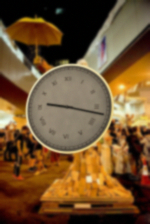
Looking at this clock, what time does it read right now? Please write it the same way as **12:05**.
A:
**9:17**
